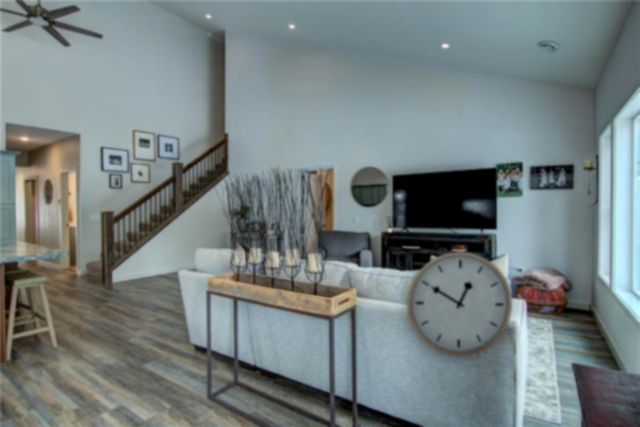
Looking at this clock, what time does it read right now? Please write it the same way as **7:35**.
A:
**12:50**
